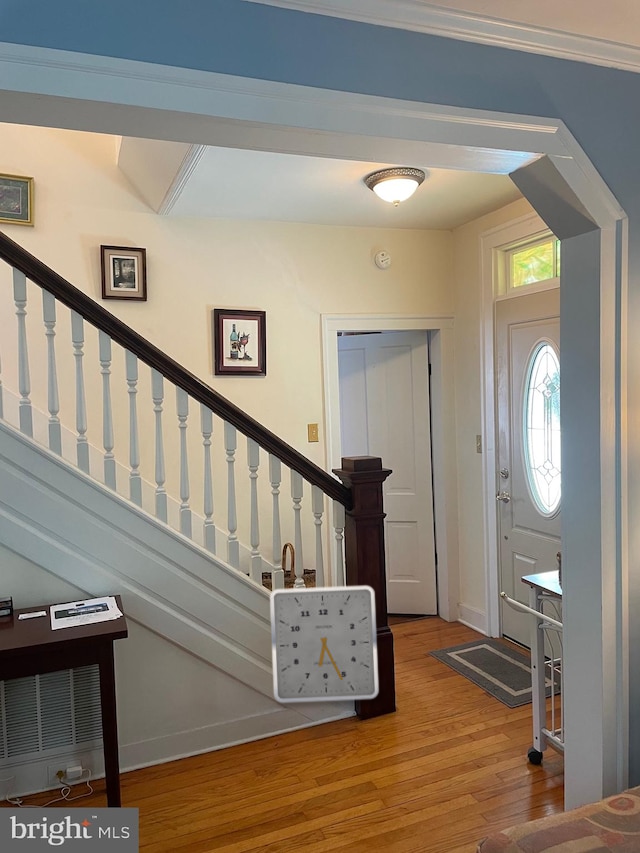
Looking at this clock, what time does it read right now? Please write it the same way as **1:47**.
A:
**6:26**
